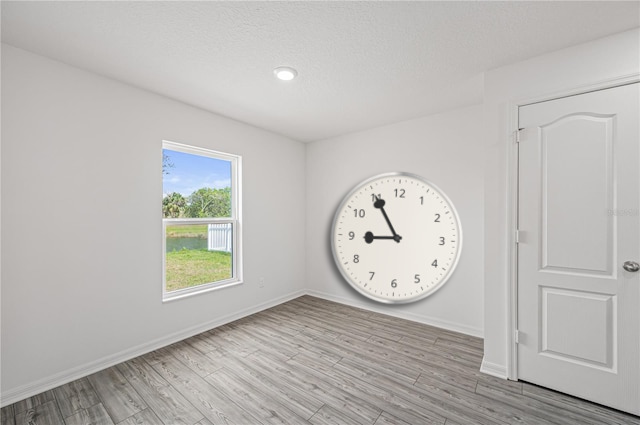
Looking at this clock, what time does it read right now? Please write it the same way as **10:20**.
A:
**8:55**
